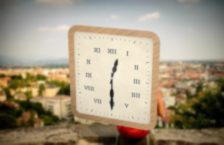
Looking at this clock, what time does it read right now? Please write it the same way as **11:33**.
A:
**12:30**
